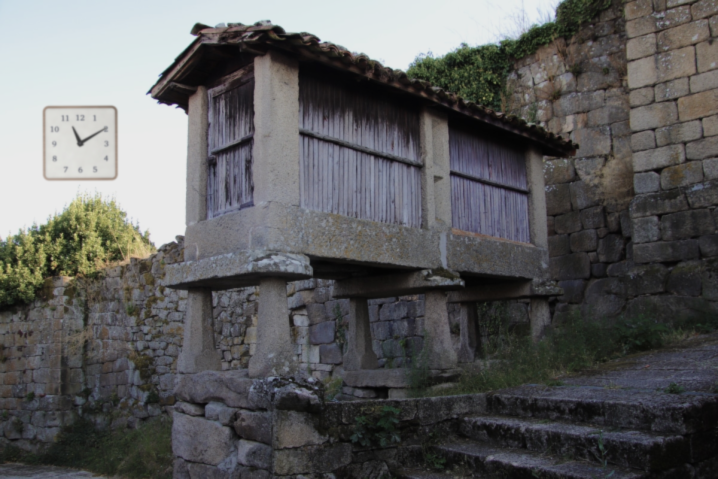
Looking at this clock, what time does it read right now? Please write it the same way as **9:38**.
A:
**11:10**
